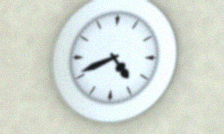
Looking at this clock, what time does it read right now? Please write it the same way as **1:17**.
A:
**4:41**
